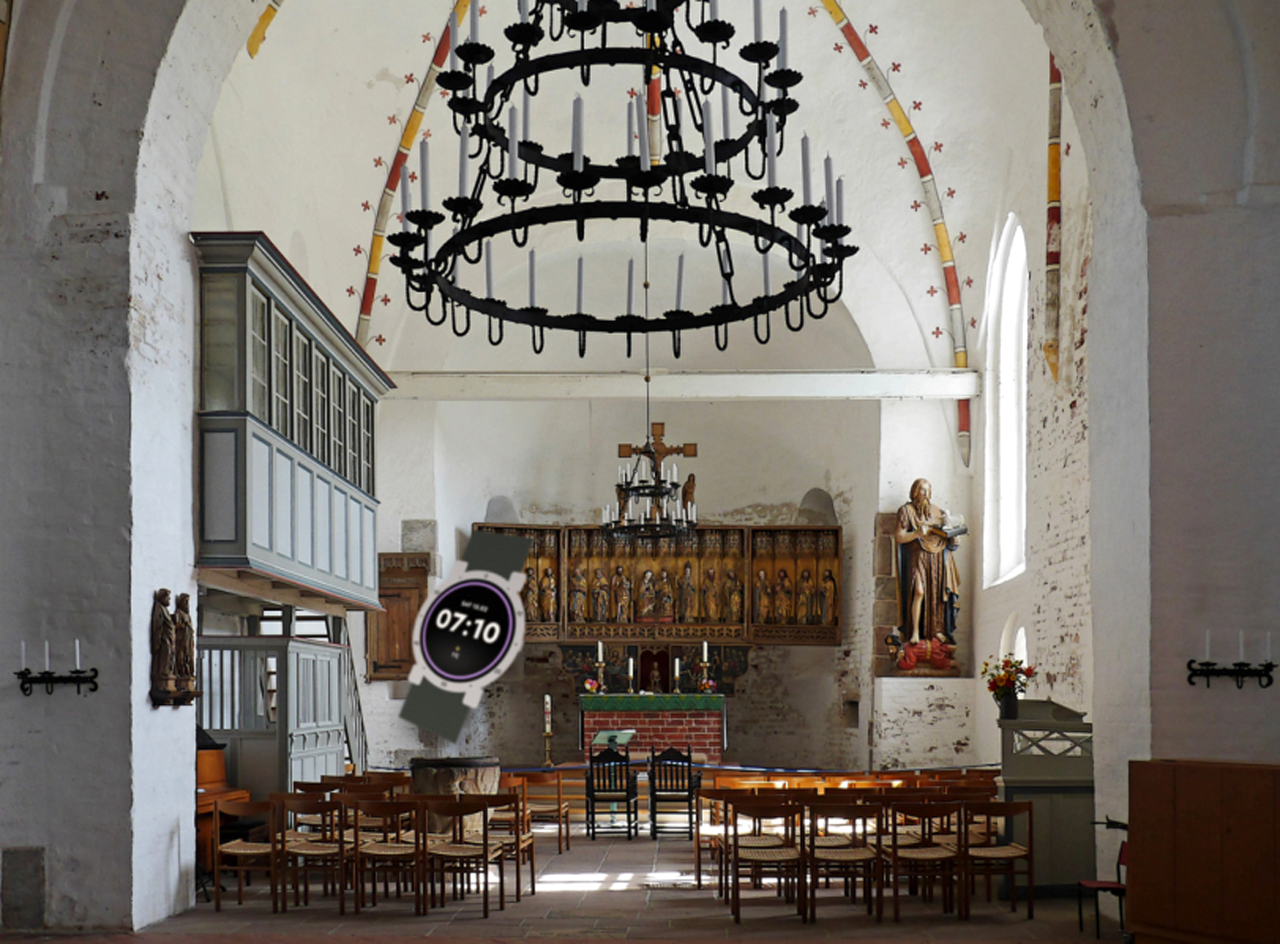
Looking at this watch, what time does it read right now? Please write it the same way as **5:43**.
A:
**7:10**
